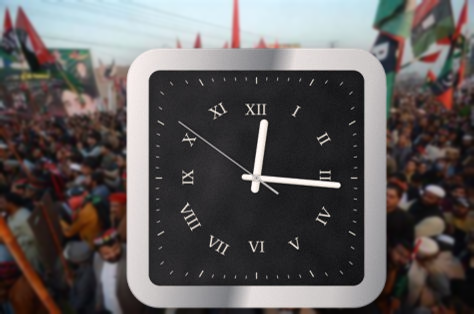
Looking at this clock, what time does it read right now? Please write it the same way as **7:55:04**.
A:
**12:15:51**
